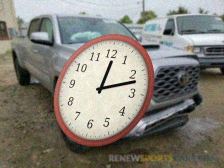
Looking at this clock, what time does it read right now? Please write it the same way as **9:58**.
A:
**12:12**
